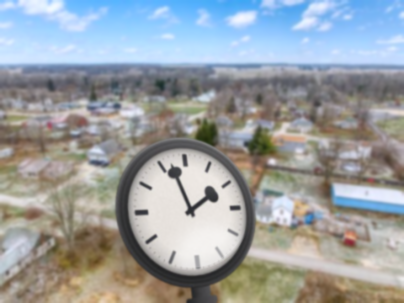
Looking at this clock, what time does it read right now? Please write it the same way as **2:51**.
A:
**1:57**
